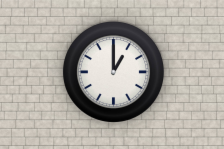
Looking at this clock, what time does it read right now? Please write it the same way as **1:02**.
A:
**1:00**
